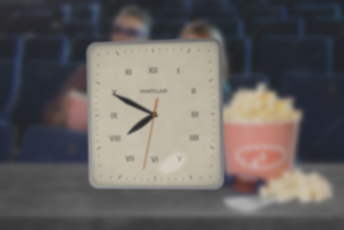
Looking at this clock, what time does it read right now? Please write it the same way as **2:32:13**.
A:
**7:49:32**
